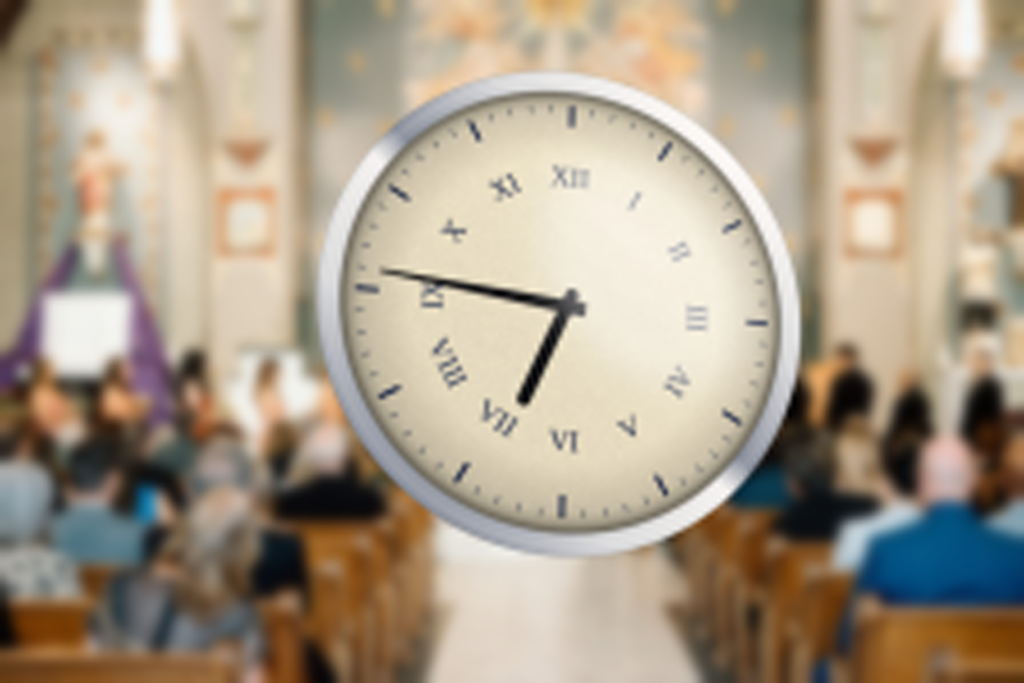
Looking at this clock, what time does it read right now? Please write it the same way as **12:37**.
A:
**6:46**
